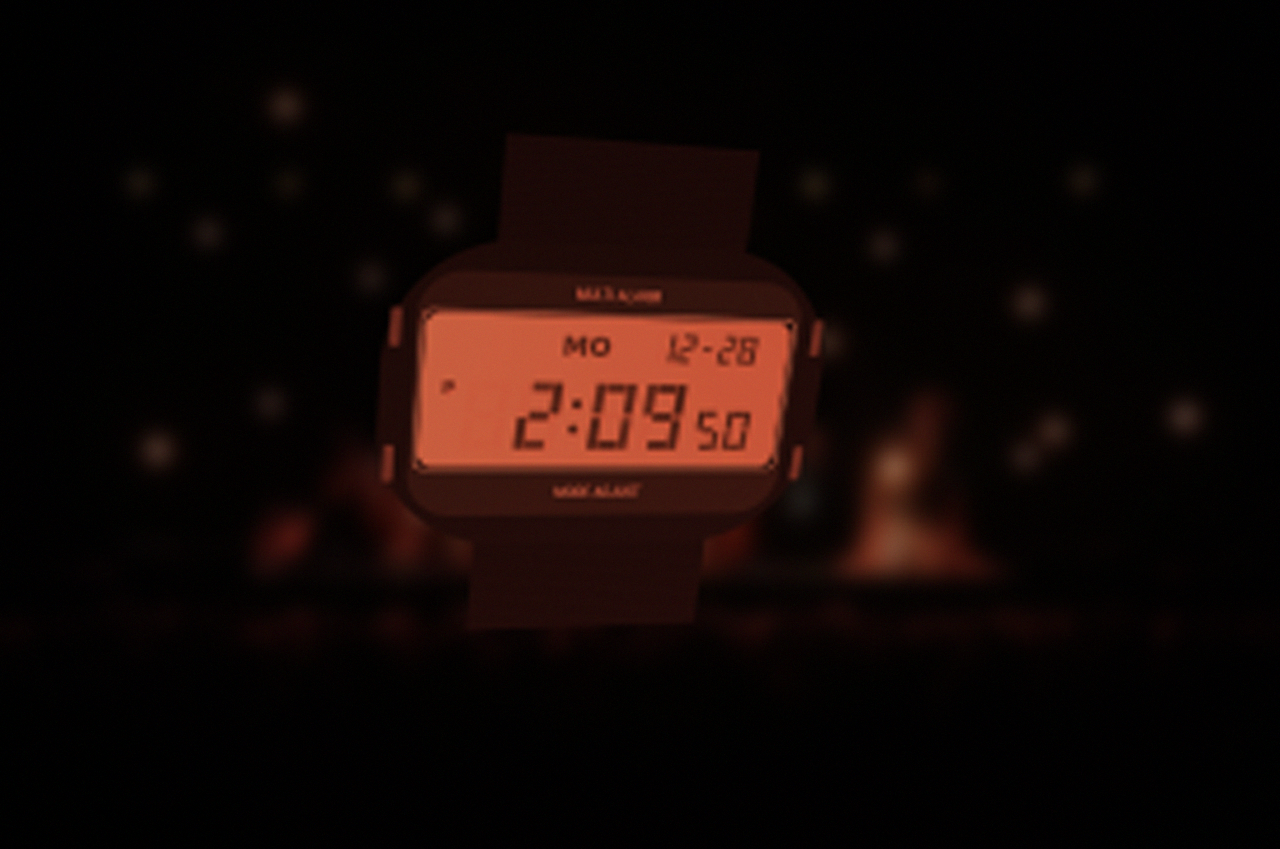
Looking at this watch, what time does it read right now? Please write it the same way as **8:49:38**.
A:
**2:09:50**
